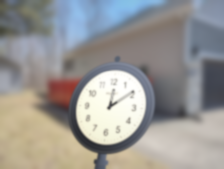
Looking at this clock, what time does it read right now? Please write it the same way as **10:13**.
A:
**12:09**
